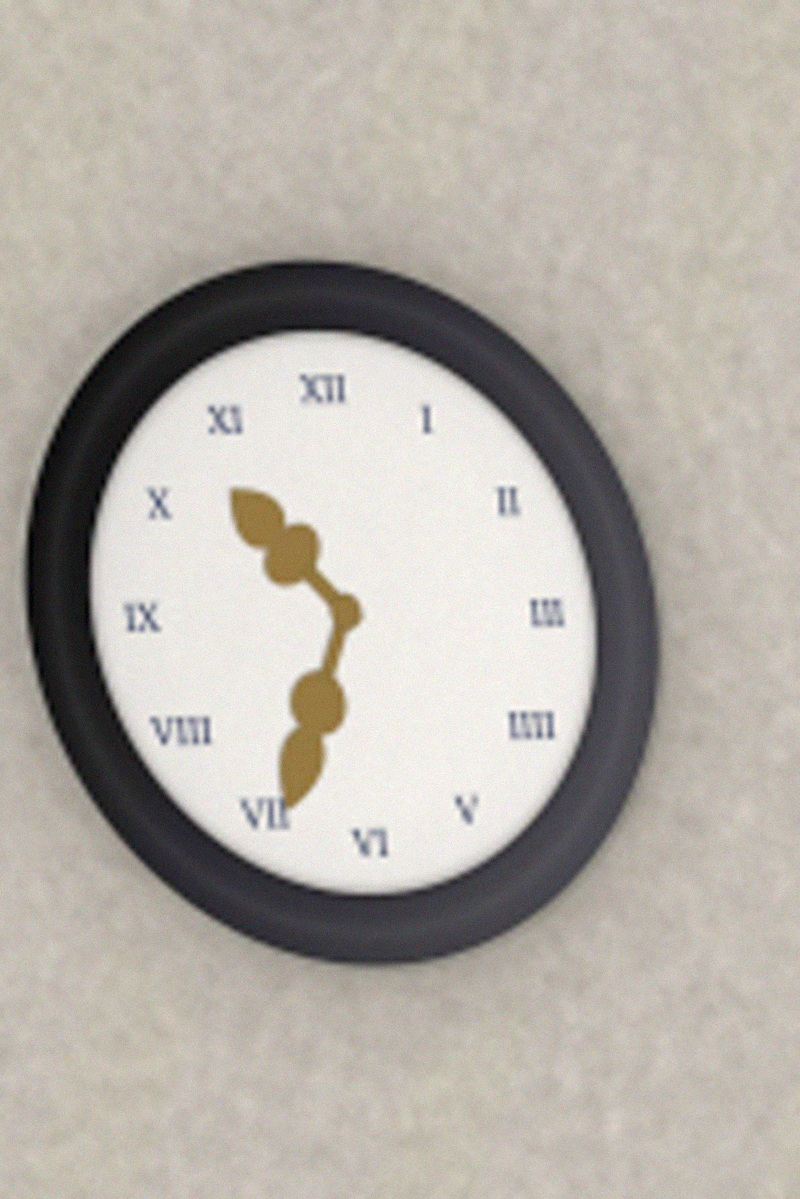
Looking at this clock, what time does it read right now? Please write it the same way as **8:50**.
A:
**10:34**
